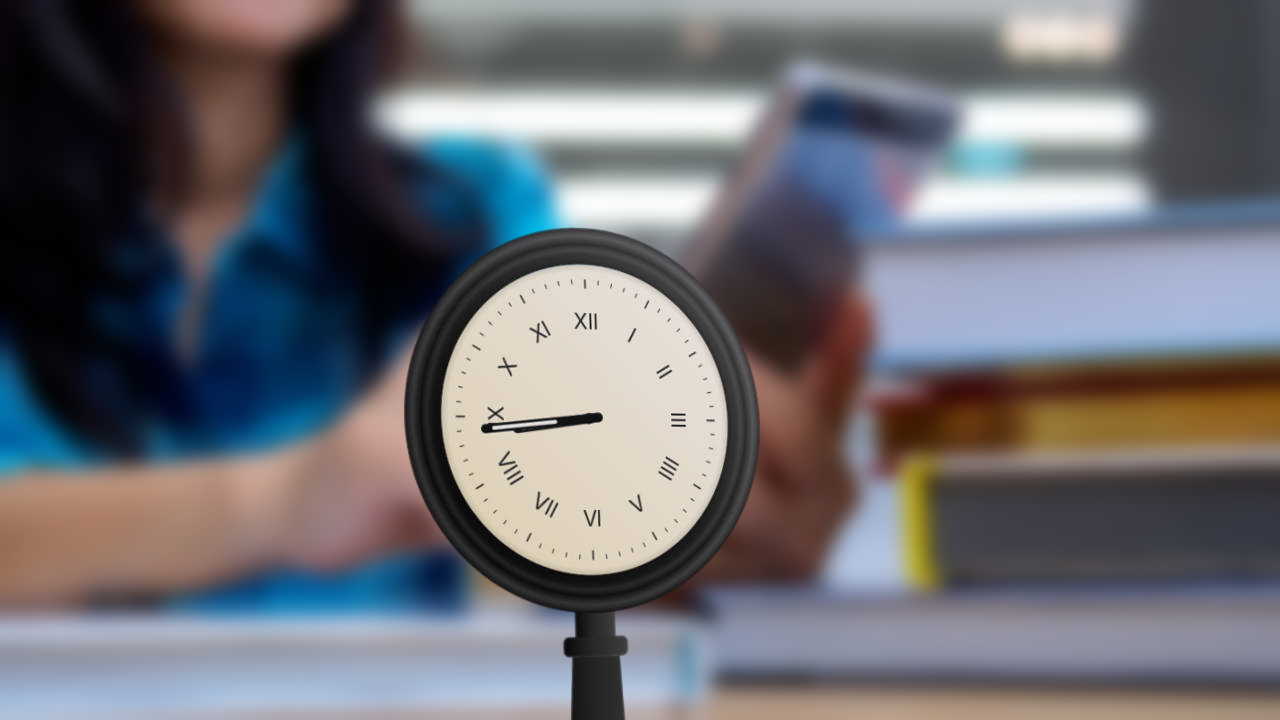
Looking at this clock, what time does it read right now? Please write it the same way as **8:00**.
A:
**8:44**
